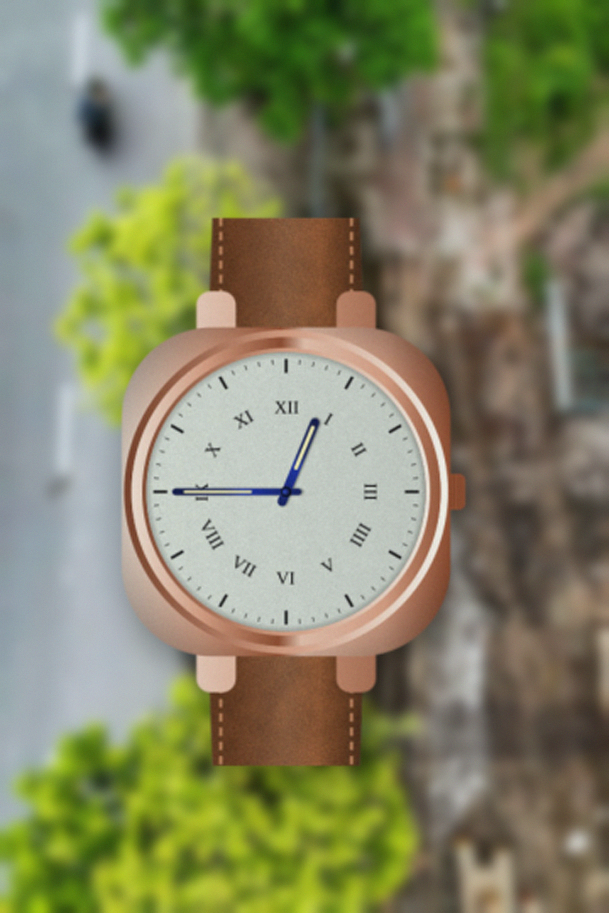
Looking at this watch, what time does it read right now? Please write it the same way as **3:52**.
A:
**12:45**
